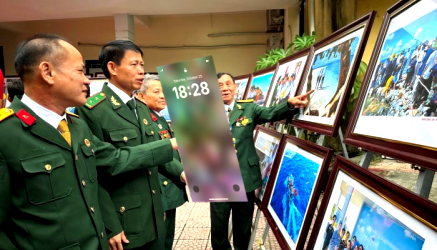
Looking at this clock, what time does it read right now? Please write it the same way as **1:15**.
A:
**18:28**
